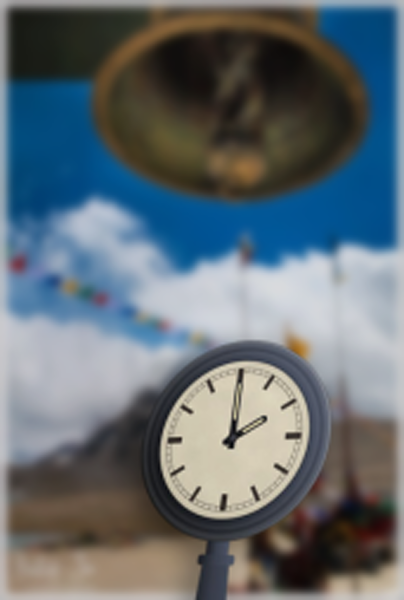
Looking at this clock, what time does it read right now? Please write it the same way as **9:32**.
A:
**2:00**
